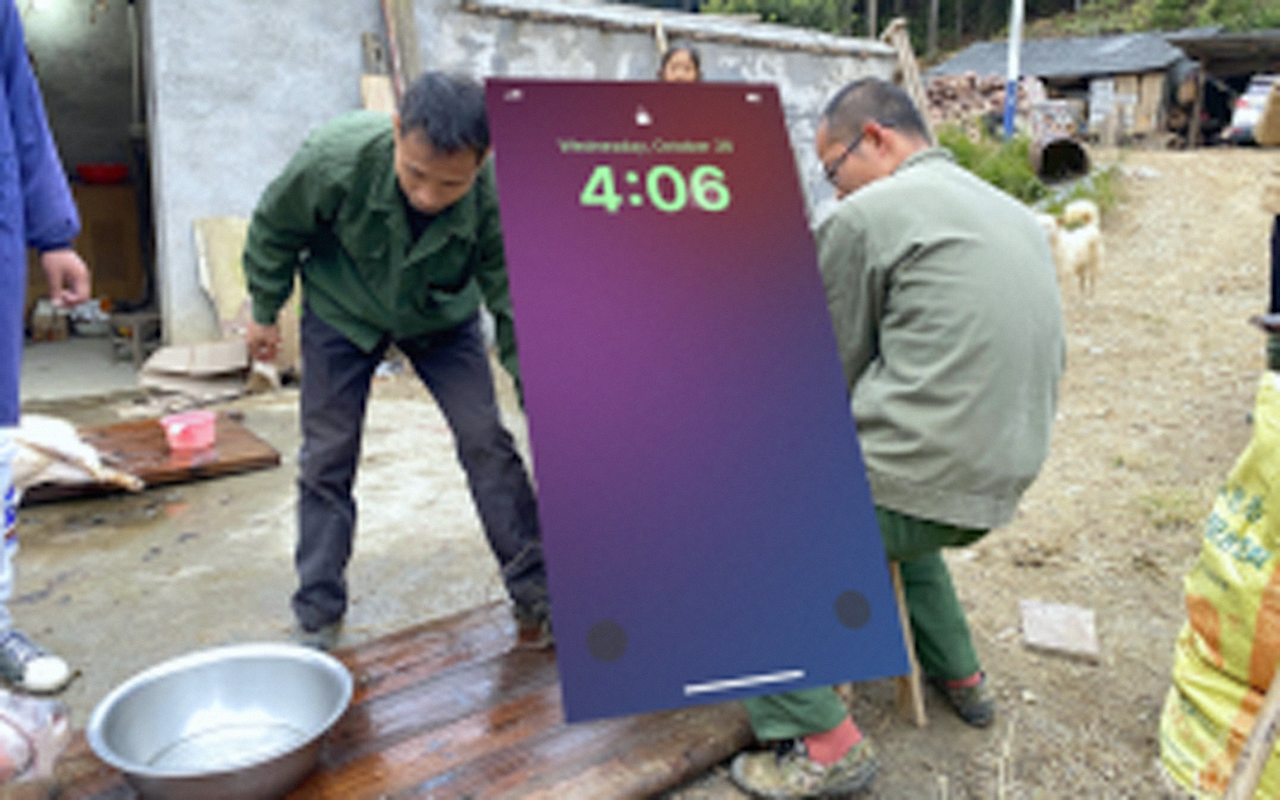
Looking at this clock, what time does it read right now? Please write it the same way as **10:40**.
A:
**4:06**
